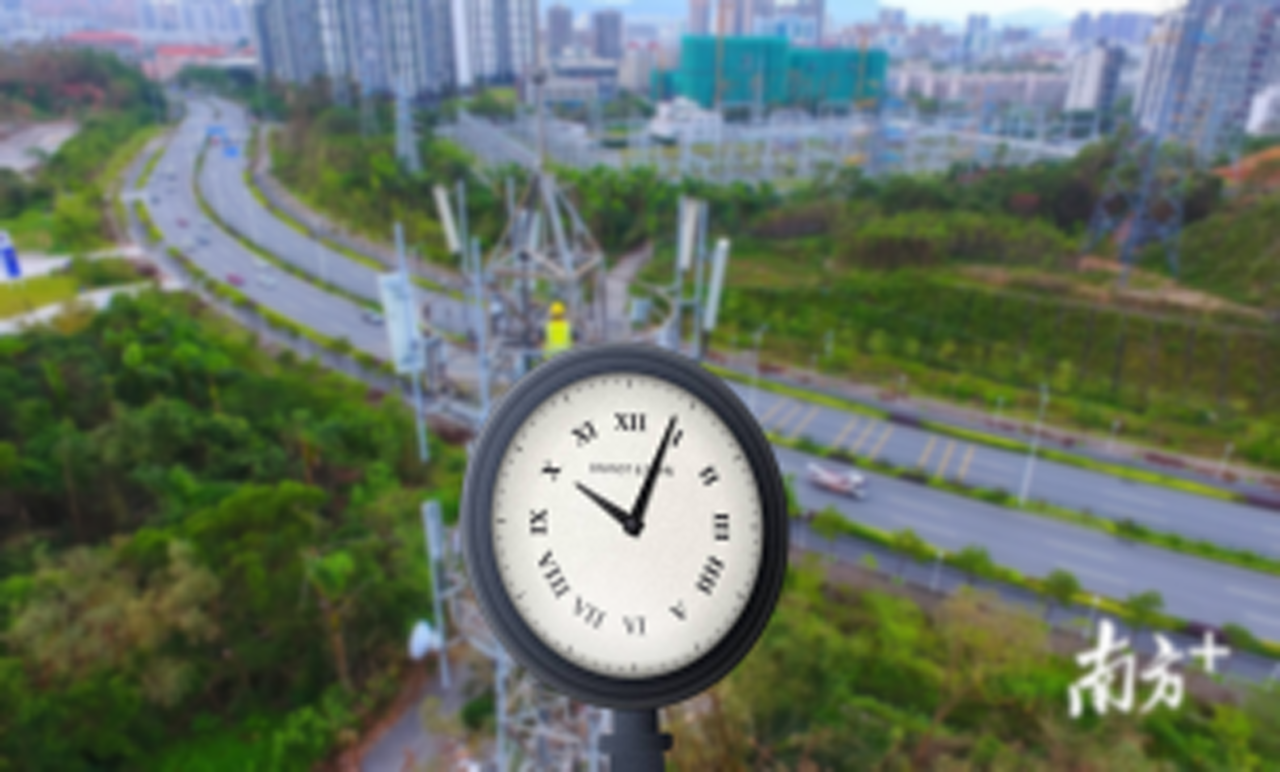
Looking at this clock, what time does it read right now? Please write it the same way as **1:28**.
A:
**10:04**
